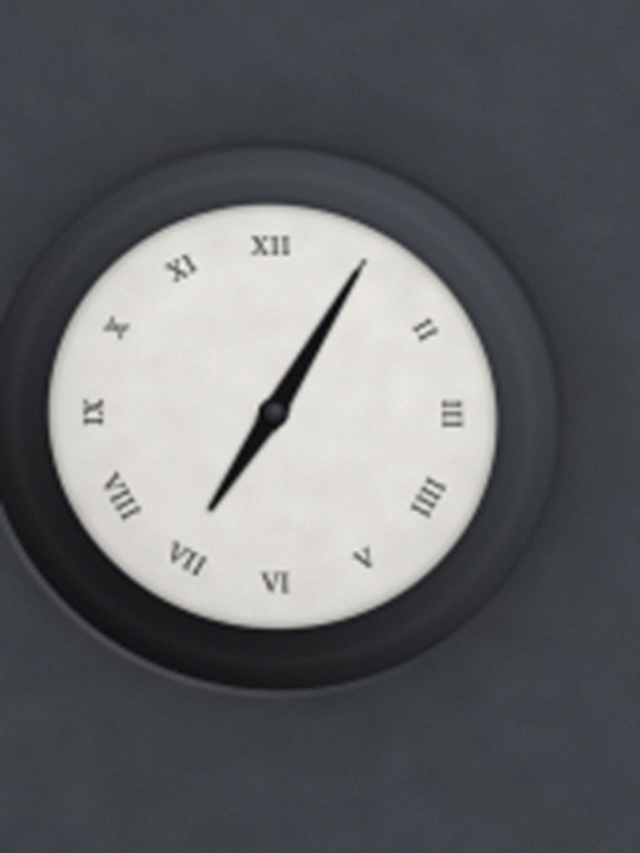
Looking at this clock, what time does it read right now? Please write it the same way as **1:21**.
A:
**7:05**
